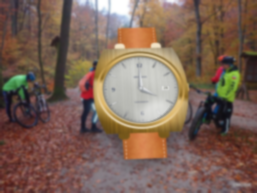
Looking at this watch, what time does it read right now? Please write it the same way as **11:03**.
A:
**4:00**
